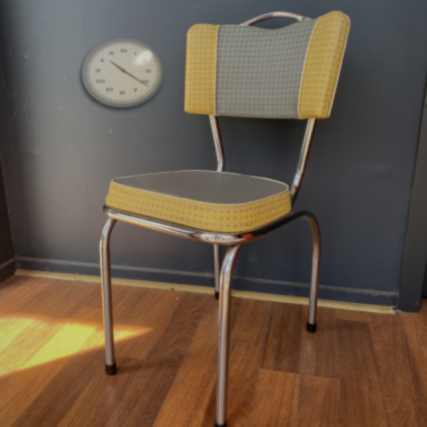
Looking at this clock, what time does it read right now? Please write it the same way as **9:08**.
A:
**10:21**
